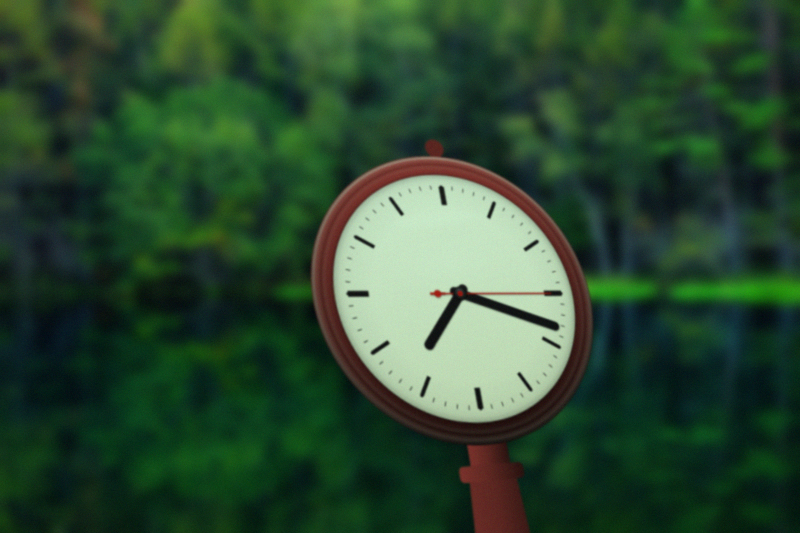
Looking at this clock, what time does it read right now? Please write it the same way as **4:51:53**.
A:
**7:18:15**
